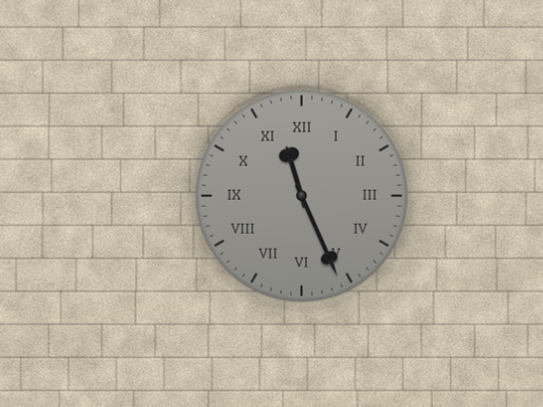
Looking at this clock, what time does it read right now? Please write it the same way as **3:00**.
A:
**11:26**
